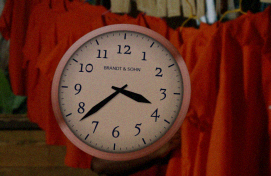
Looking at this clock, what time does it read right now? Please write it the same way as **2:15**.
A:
**3:38**
